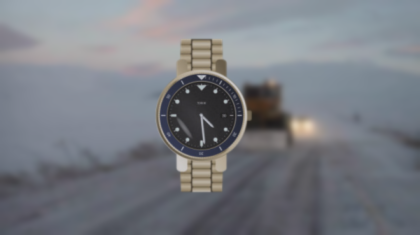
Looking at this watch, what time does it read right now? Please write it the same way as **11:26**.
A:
**4:29**
